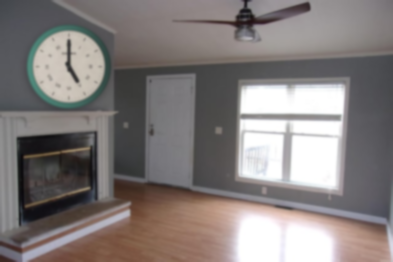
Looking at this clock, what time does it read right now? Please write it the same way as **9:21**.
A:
**5:00**
